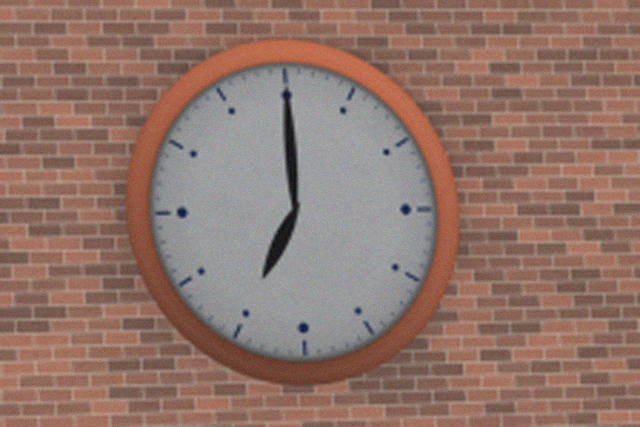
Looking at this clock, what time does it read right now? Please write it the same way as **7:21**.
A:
**7:00**
